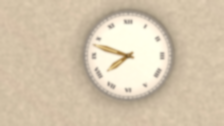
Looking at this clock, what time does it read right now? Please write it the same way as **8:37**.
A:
**7:48**
